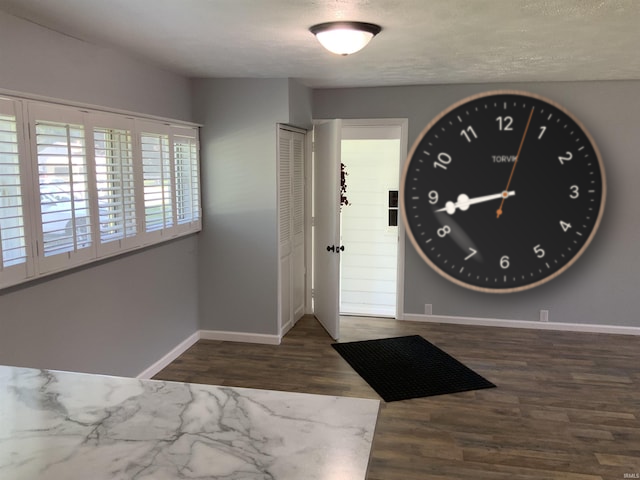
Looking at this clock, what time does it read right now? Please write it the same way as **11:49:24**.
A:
**8:43:03**
